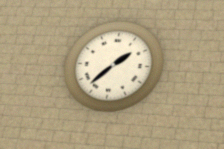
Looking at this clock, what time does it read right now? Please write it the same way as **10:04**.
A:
**1:37**
